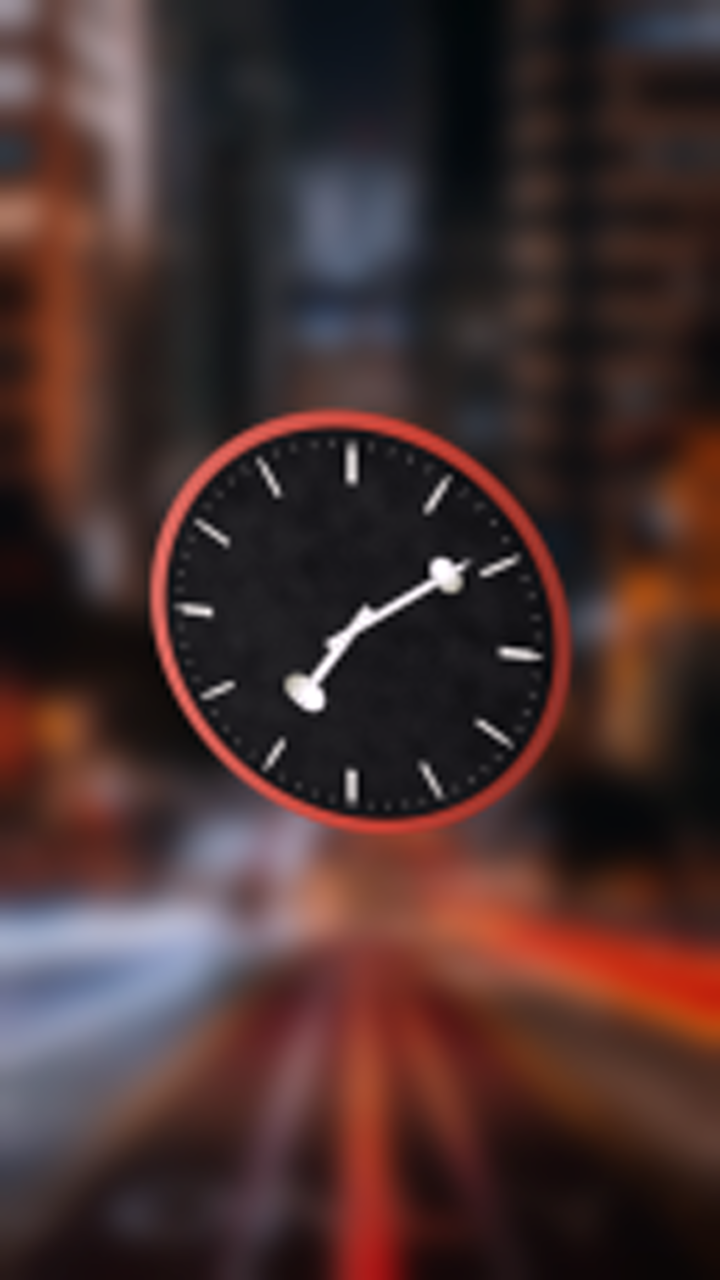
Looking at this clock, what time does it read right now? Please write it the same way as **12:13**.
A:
**7:09**
